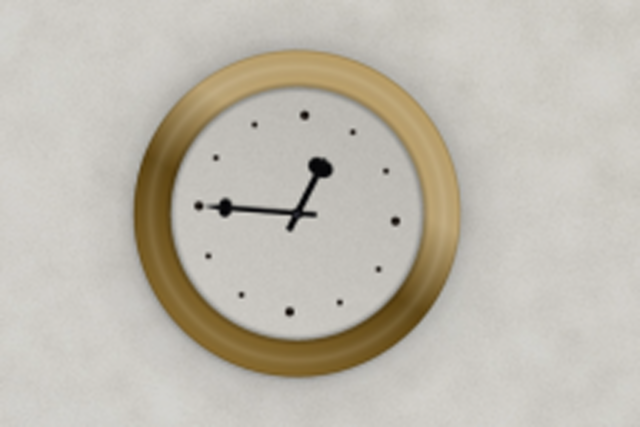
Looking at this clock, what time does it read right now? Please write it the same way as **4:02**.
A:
**12:45**
